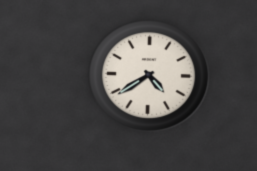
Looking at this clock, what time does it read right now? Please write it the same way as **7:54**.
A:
**4:39**
